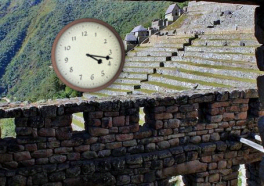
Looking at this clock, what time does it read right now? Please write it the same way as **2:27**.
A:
**4:18**
